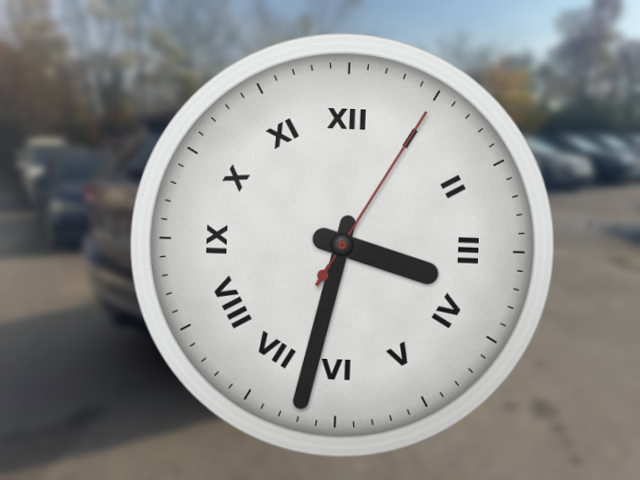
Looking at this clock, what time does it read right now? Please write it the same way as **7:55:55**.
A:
**3:32:05**
